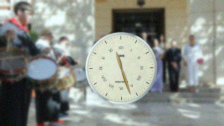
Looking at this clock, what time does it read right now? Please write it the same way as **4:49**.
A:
**11:27**
